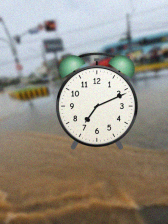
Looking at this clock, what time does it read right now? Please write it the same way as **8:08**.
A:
**7:11**
